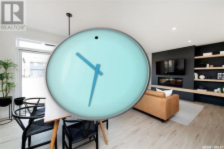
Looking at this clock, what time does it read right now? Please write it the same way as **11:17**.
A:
**10:32**
